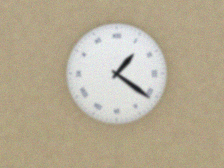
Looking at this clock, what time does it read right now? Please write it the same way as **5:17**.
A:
**1:21**
